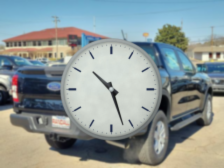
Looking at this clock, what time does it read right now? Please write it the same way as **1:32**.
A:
**10:27**
